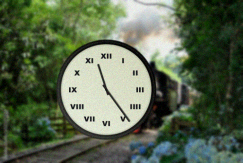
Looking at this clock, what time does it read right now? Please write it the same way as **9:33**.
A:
**11:24**
